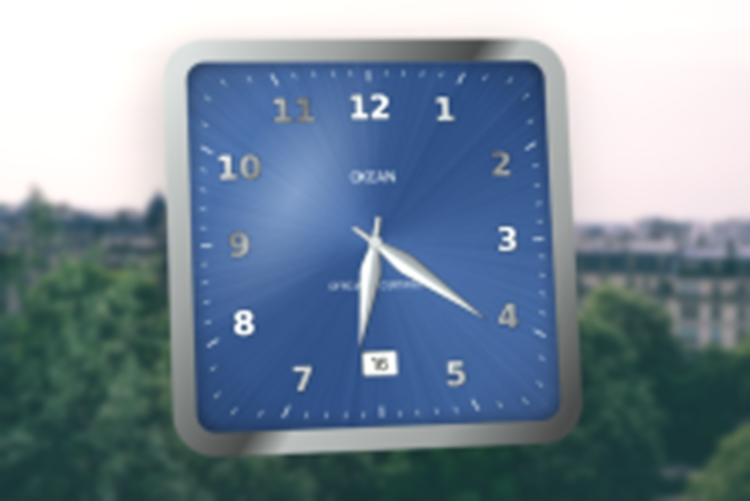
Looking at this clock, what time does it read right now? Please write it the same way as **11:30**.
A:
**6:21**
